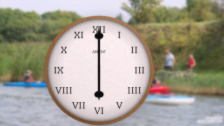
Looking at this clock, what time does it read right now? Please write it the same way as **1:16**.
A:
**6:00**
